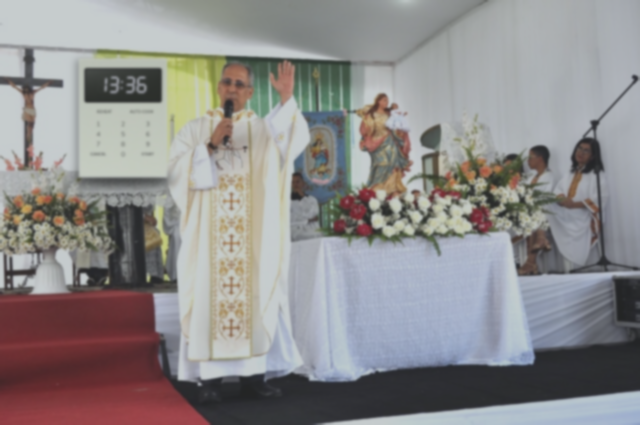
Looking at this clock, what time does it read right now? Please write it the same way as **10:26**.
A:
**13:36**
